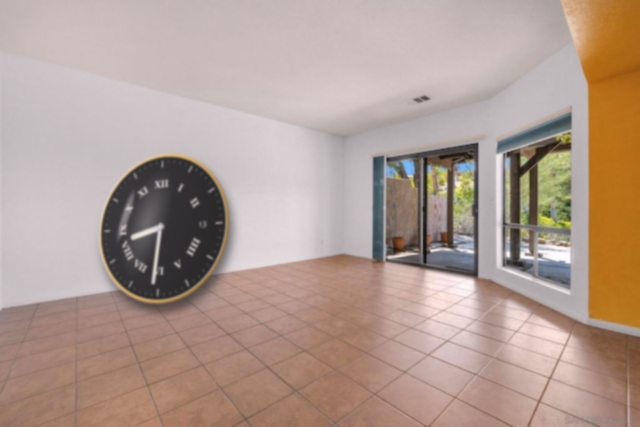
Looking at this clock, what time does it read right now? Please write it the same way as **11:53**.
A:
**8:31**
